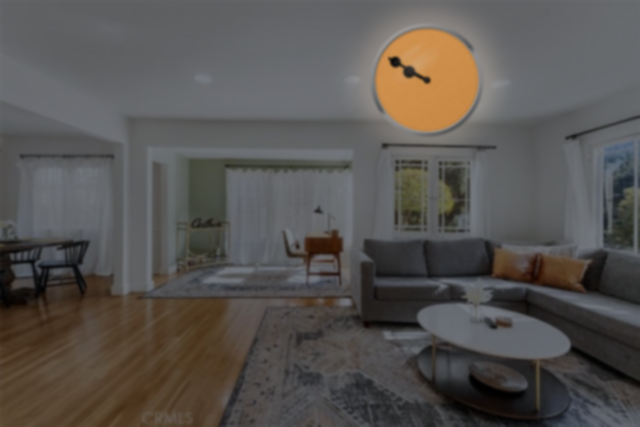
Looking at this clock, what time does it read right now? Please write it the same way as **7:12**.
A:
**9:50**
